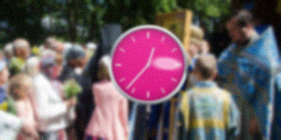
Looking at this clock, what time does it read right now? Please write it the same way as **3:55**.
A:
**12:37**
